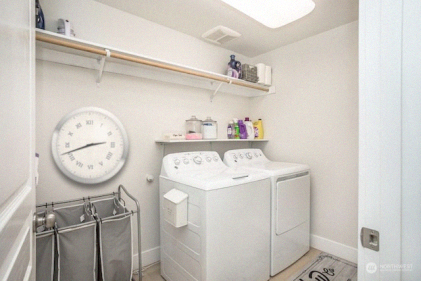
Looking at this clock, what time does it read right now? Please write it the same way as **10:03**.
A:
**2:42**
